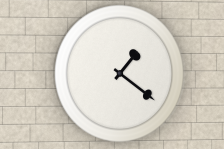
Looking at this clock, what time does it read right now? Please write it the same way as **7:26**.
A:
**1:21**
